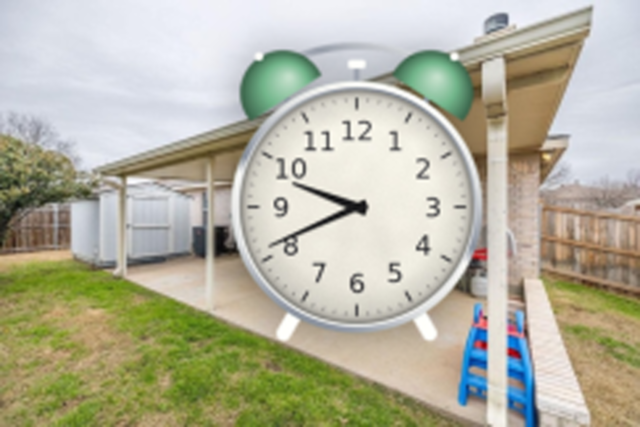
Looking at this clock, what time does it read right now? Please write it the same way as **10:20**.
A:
**9:41**
